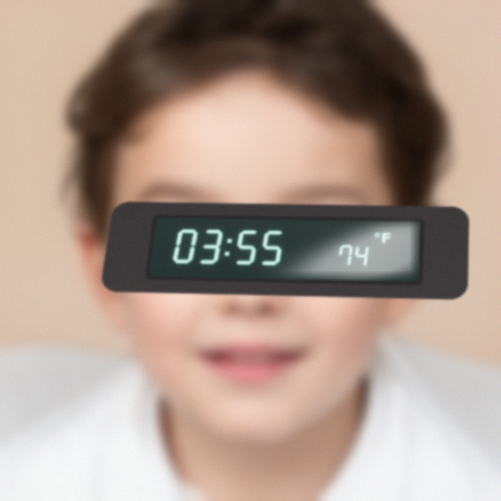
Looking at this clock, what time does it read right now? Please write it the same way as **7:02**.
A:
**3:55**
